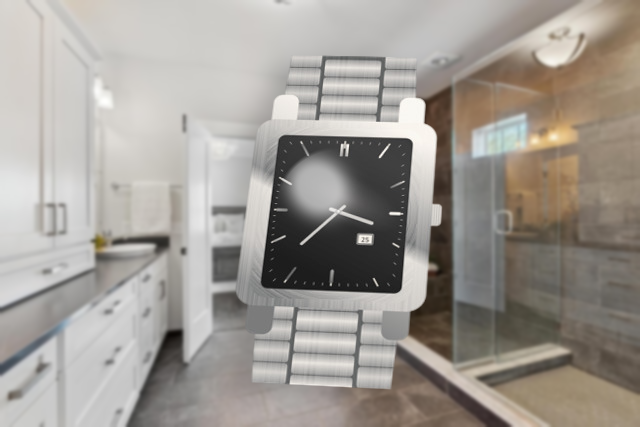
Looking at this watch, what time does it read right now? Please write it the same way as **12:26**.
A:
**3:37**
